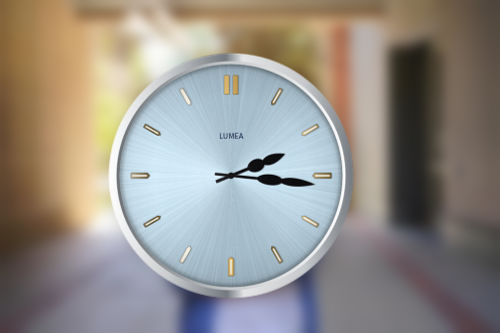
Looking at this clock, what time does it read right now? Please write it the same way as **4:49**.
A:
**2:16**
